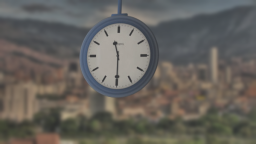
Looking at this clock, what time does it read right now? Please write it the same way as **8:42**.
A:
**11:30**
